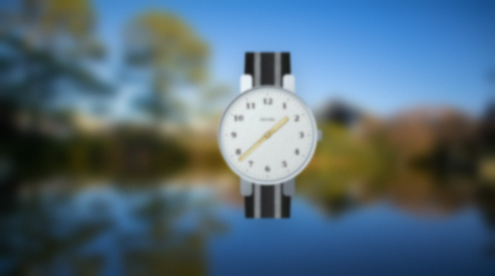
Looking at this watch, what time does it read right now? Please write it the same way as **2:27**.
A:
**1:38**
